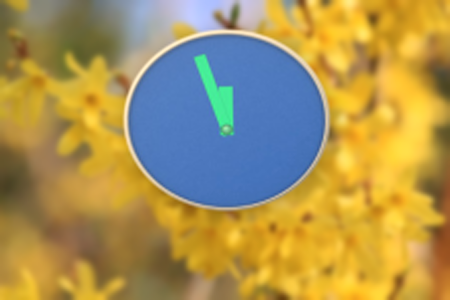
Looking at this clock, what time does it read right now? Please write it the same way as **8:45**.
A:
**11:57**
